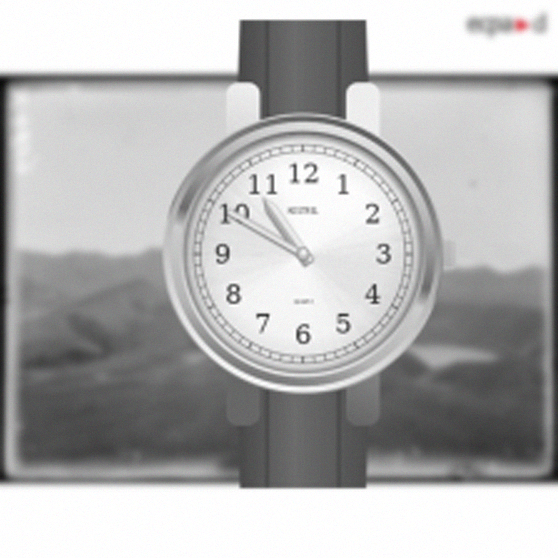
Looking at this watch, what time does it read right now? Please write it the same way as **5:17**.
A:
**10:50**
